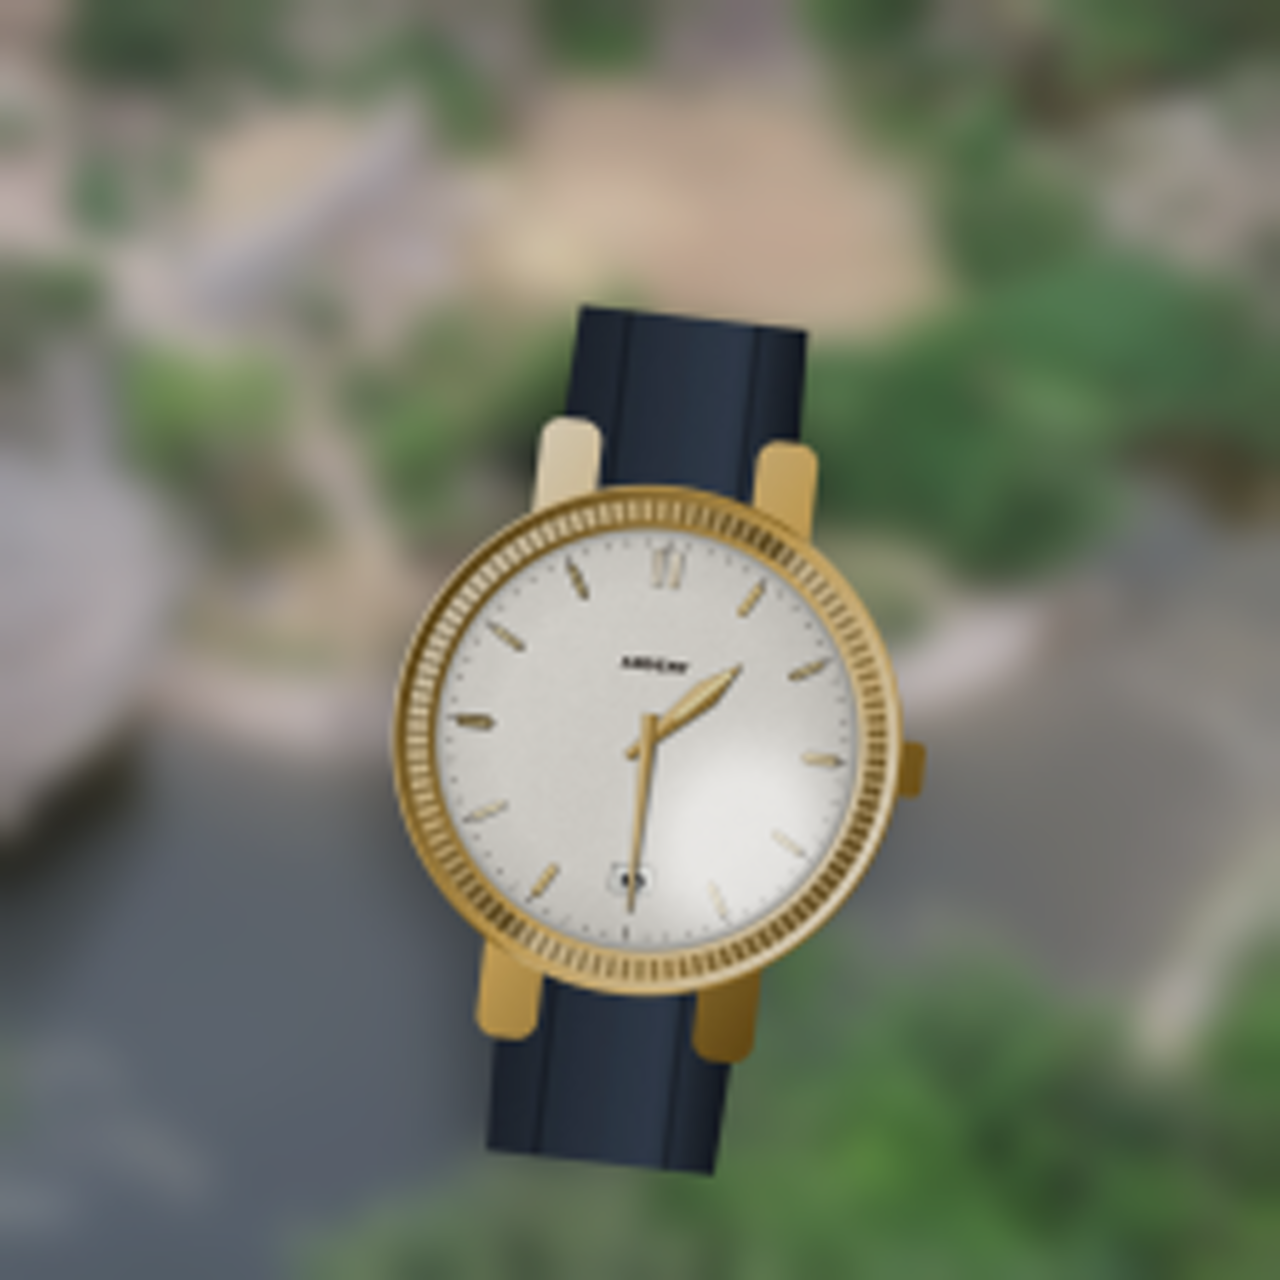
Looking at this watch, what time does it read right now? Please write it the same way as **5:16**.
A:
**1:30**
